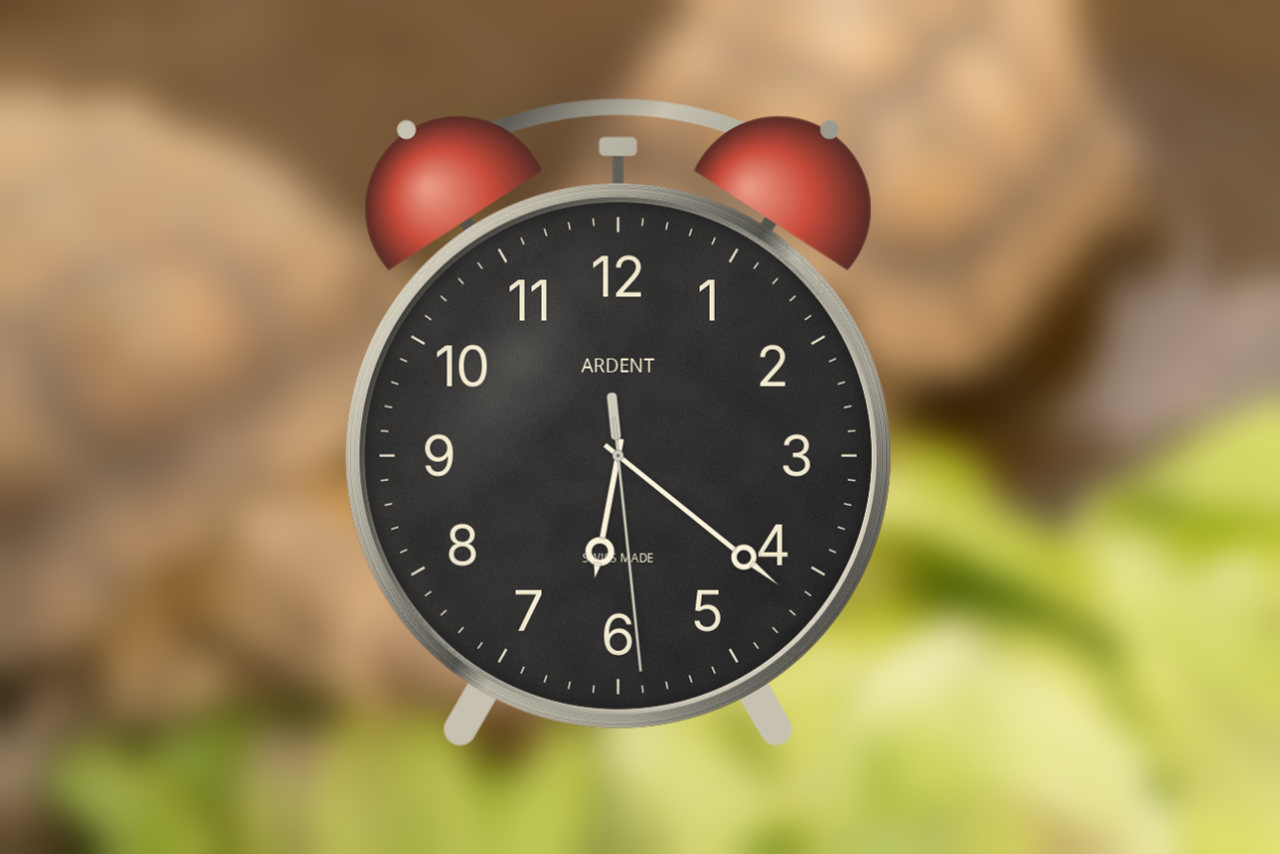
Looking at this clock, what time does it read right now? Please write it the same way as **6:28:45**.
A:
**6:21:29**
